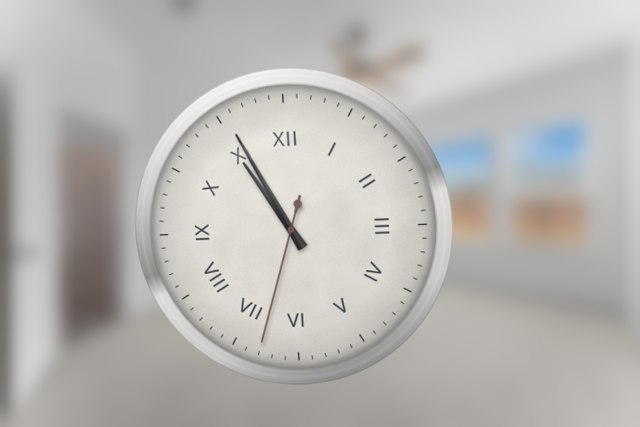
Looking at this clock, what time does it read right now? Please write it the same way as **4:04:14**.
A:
**10:55:33**
